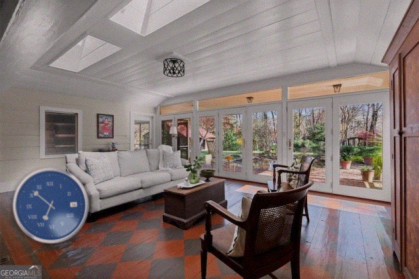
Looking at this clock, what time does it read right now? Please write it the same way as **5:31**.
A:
**6:52**
